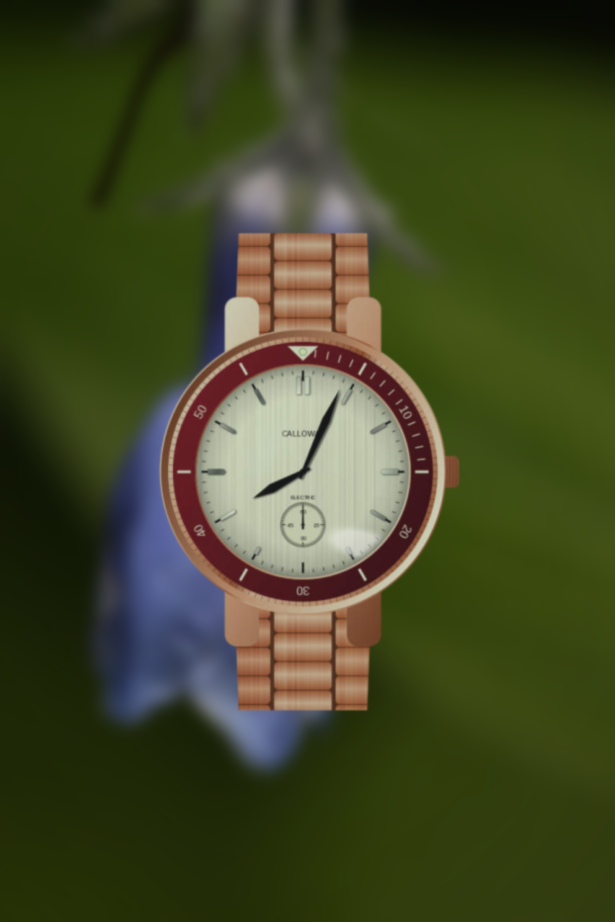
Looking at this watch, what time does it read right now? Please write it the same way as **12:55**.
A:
**8:04**
